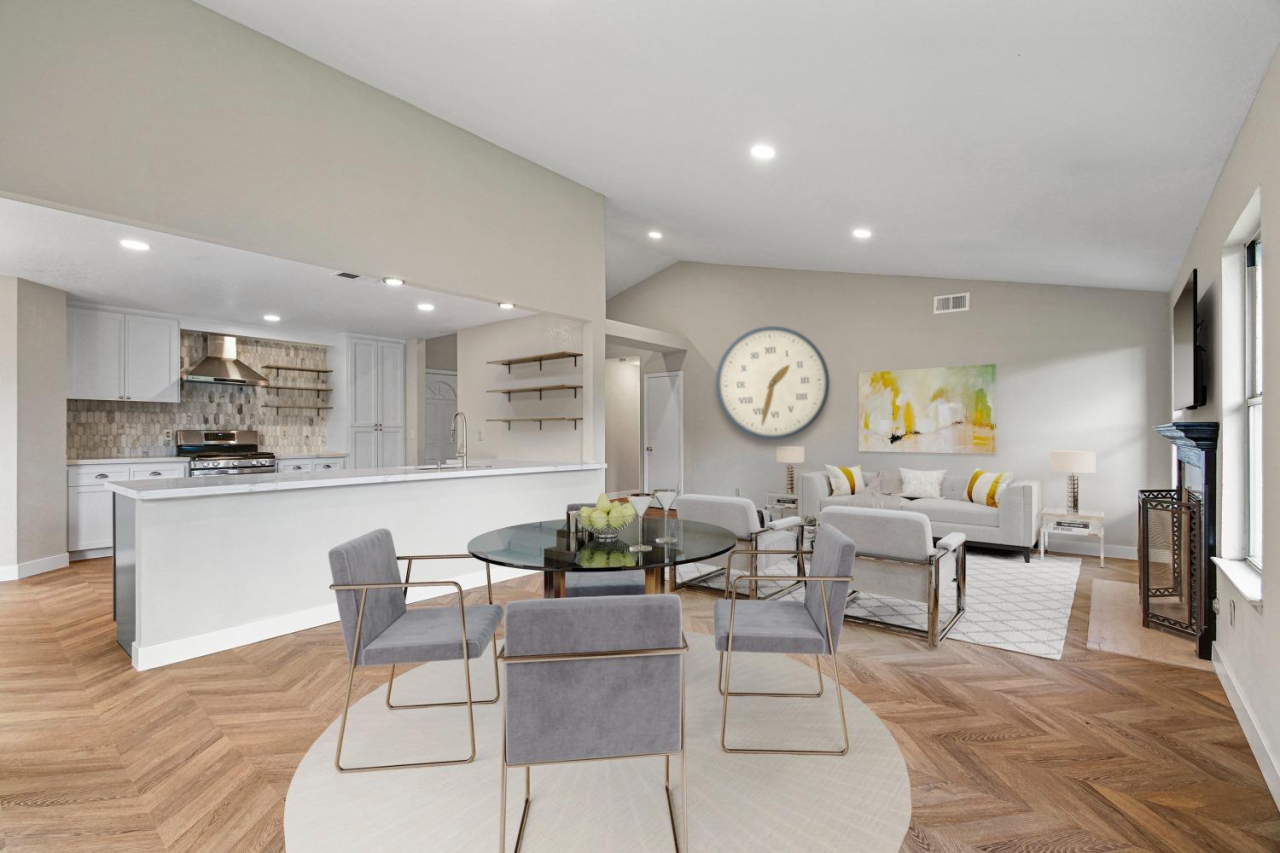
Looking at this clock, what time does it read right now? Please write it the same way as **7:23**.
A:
**1:33**
